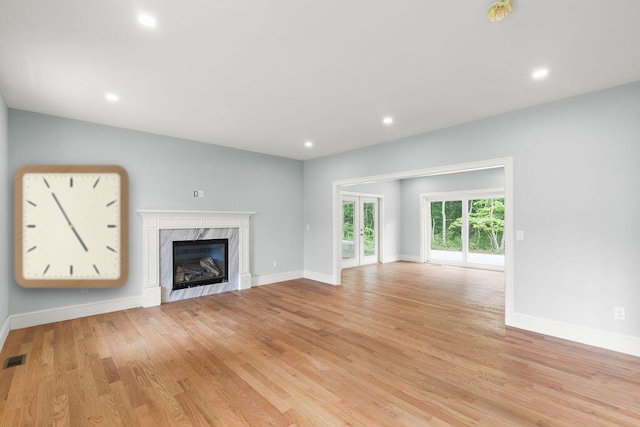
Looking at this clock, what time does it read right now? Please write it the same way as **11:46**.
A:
**4:55**
